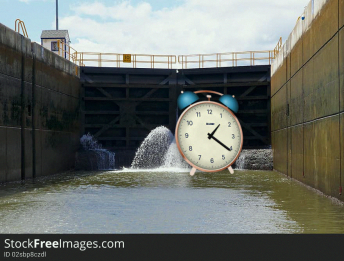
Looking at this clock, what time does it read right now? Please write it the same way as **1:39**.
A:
**1:21**
